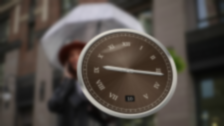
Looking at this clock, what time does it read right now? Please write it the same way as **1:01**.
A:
**9:16**
